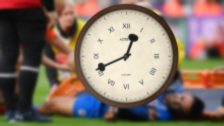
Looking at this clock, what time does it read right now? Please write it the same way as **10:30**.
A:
**12:41**
